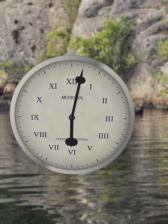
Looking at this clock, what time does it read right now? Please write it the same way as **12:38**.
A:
**6:02**
